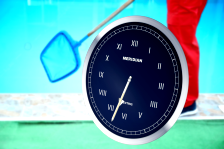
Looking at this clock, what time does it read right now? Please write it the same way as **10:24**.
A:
**6:33**
